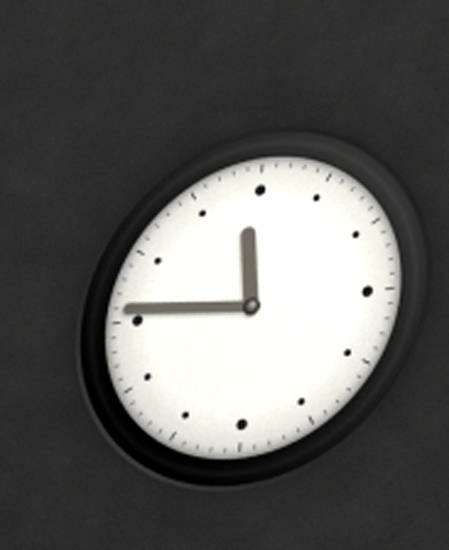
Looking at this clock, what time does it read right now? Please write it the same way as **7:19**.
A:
**11:46**
